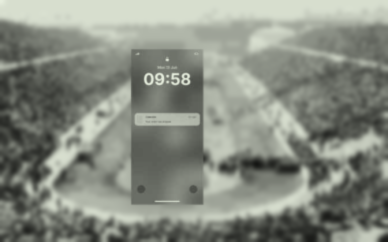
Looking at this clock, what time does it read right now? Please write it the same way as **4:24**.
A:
**9:58**
